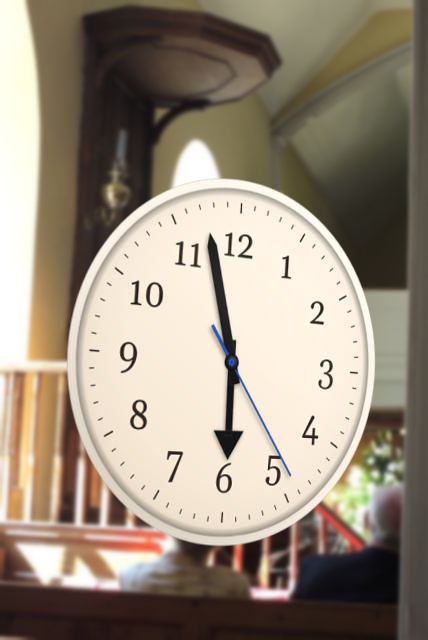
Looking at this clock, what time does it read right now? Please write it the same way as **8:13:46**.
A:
**5:57:24**
